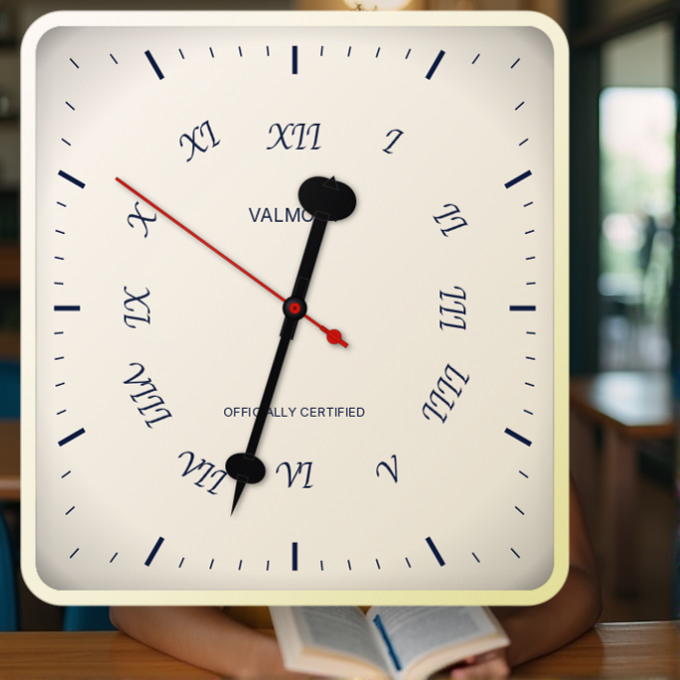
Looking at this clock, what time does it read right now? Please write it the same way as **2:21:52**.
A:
**12:32:51**
